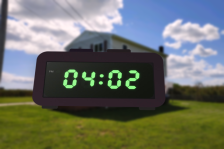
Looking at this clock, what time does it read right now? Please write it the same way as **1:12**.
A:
**4:02**
